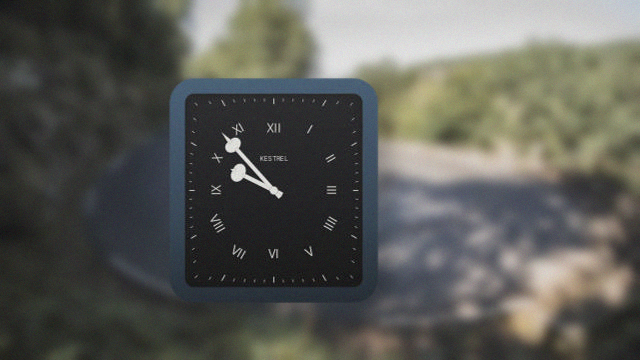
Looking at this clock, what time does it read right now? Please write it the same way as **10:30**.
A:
**9:53**
